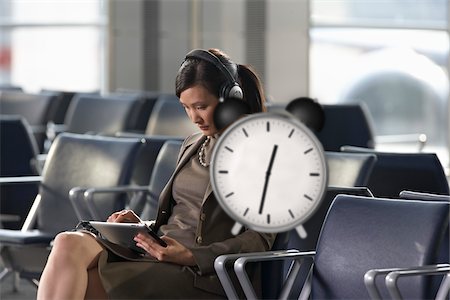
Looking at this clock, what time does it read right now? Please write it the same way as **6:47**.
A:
**12:32**
